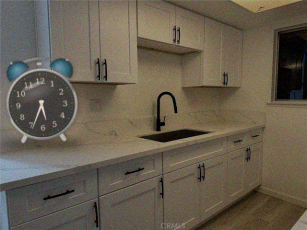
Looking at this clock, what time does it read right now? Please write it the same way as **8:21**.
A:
**5:34**
